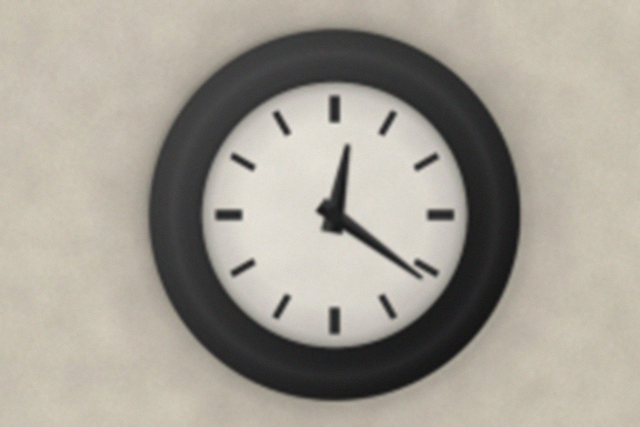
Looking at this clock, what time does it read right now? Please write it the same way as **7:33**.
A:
**12:21**
